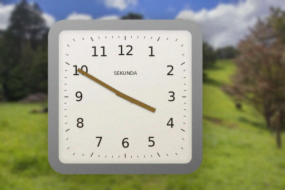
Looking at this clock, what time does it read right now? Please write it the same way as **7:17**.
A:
**3:50**
